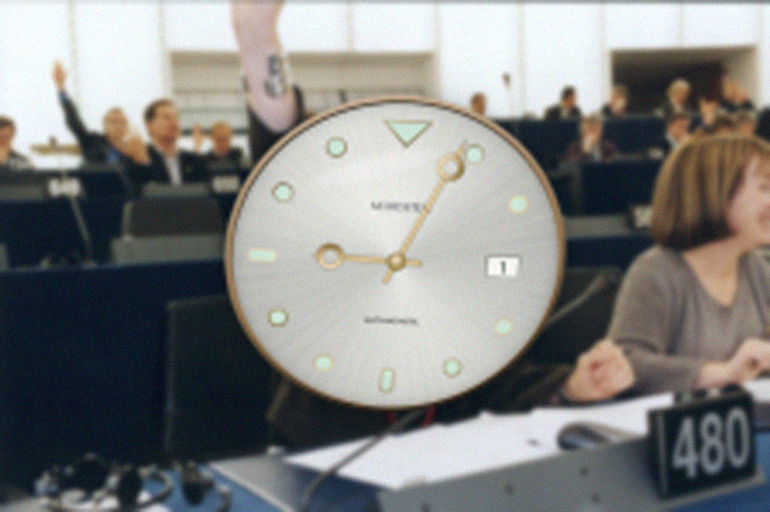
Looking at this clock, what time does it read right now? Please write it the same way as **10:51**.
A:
**9:04**
